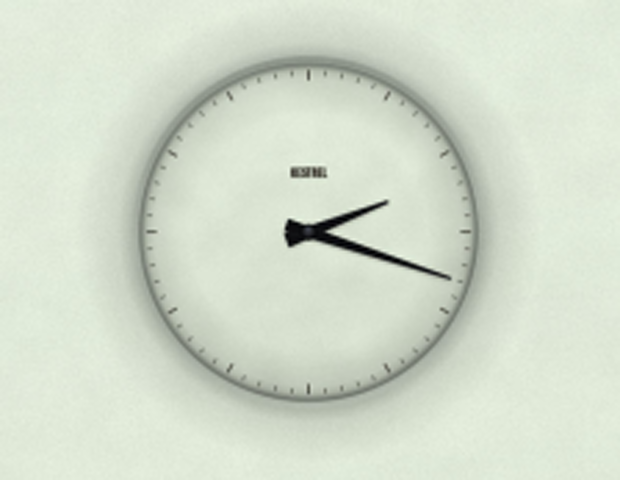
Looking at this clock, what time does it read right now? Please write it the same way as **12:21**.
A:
**2:18**
